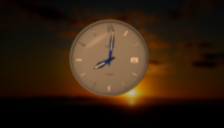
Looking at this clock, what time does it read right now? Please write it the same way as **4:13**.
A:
**8:01**
